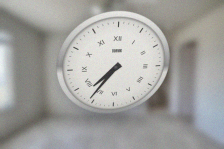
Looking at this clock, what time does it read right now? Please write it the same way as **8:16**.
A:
**7:36**
